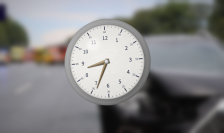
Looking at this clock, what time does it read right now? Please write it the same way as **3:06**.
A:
**8:34**
